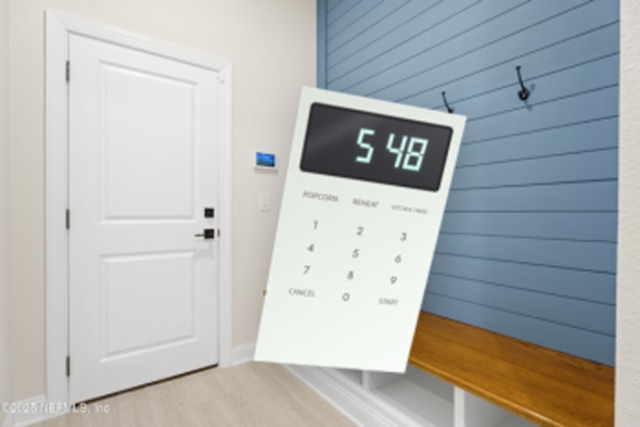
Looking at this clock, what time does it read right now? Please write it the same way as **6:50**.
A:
**5:48**
